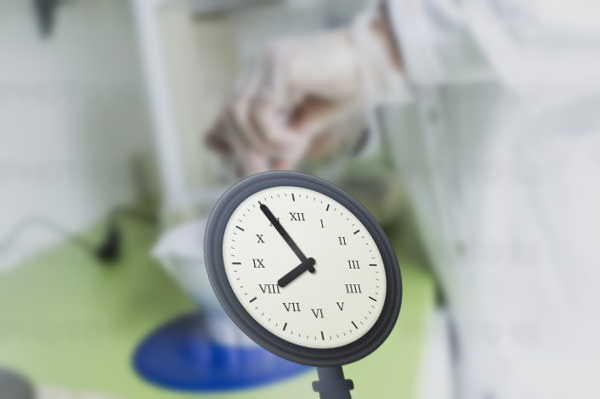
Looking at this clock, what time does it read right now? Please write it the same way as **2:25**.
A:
**7:55**
